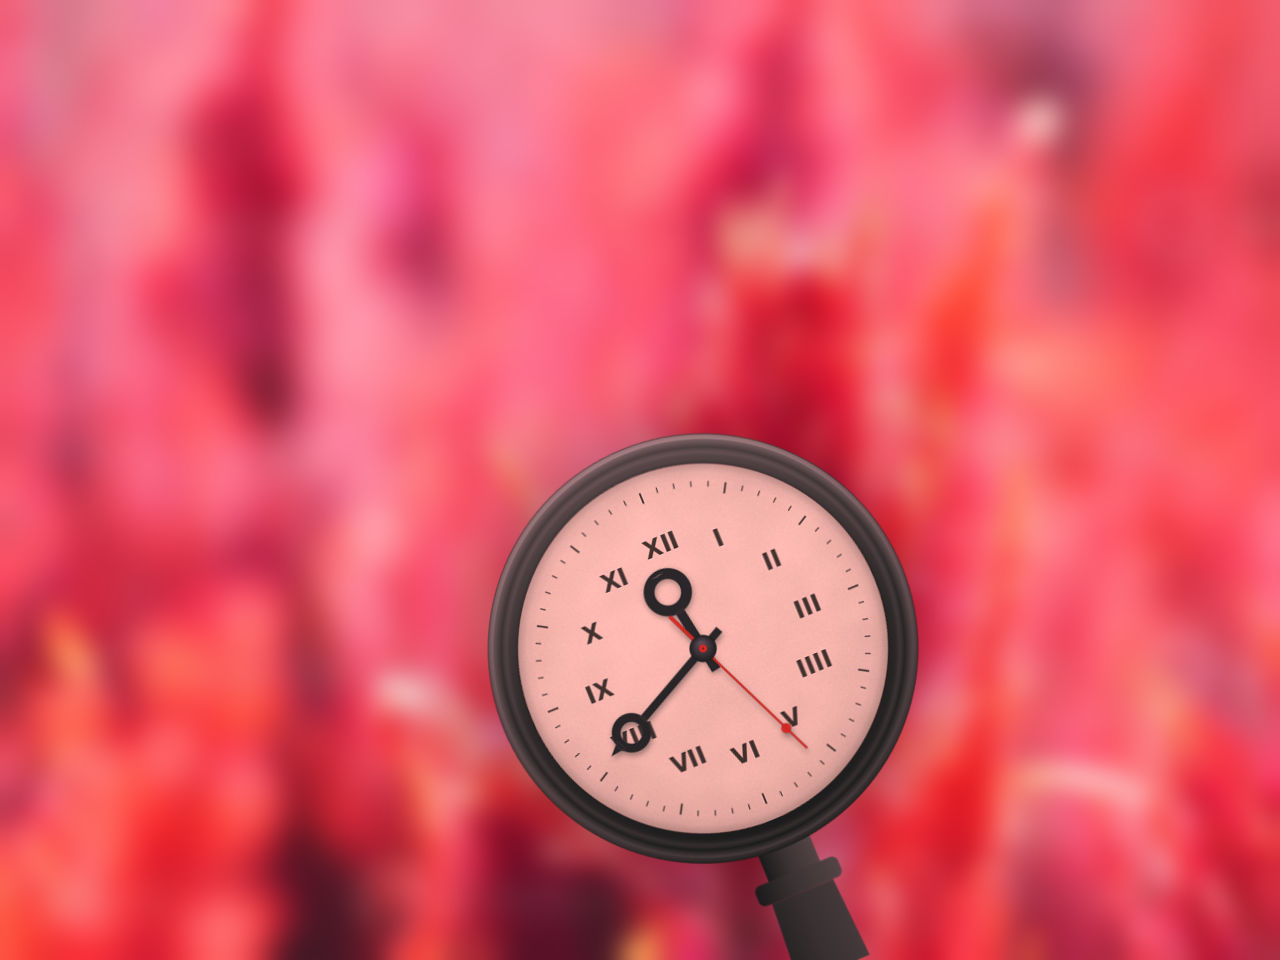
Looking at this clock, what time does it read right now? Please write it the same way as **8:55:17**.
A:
**11:40:26**
